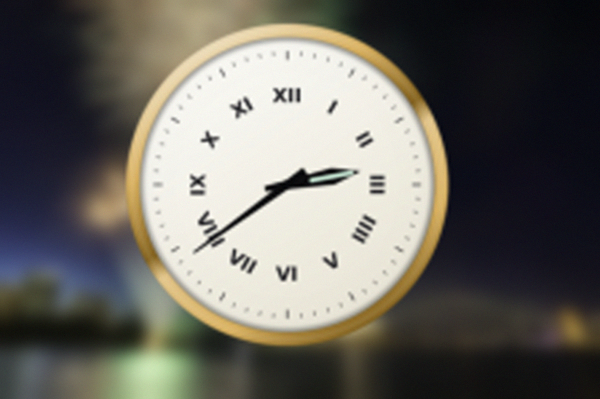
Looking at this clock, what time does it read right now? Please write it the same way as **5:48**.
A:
**2:39**
